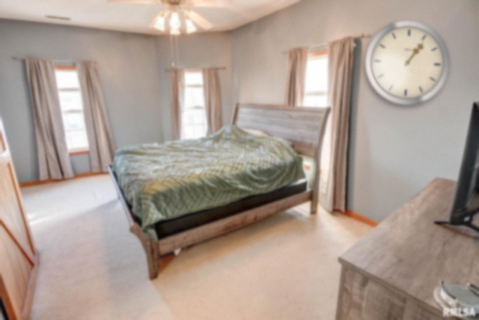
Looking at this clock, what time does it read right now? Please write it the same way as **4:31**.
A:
**1:06**
